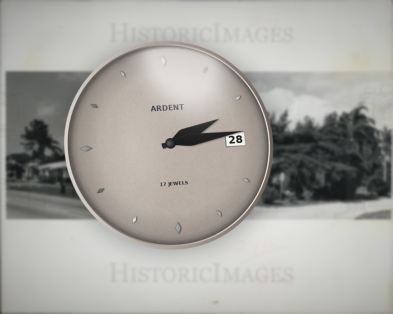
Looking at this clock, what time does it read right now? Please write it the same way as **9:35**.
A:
**2:14**
